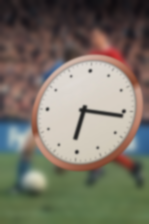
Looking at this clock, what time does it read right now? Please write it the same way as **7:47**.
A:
**6:16**
